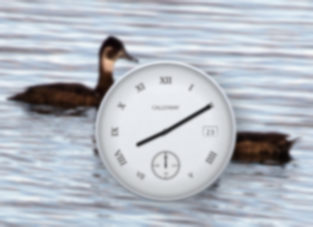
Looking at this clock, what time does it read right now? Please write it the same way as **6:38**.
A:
**8:10**
